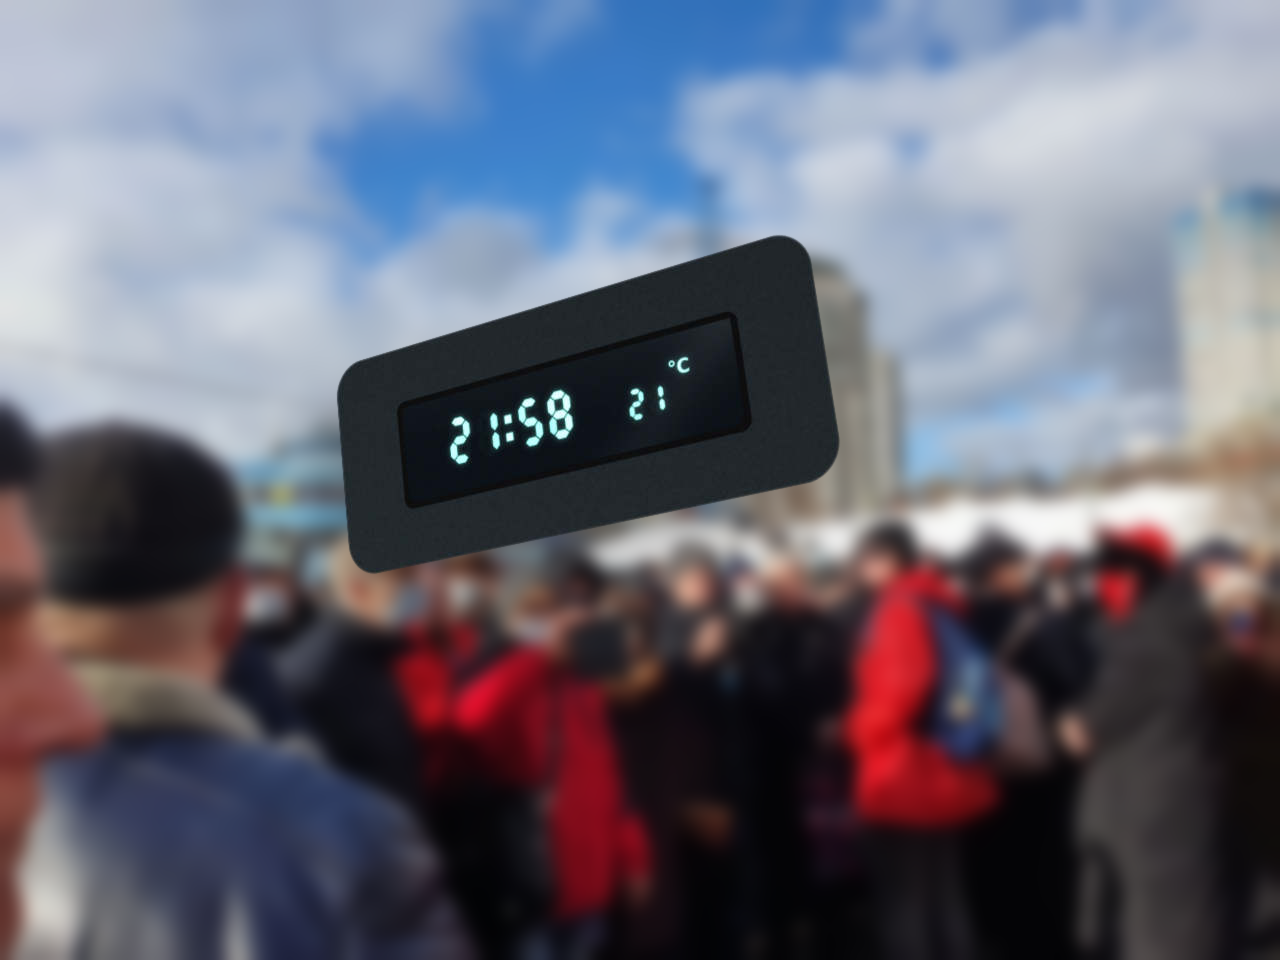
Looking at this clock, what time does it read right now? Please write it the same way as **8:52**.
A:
**21:58**
